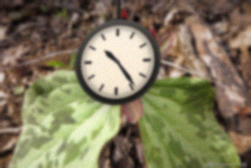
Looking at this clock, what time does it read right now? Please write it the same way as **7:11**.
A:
**10:24**
